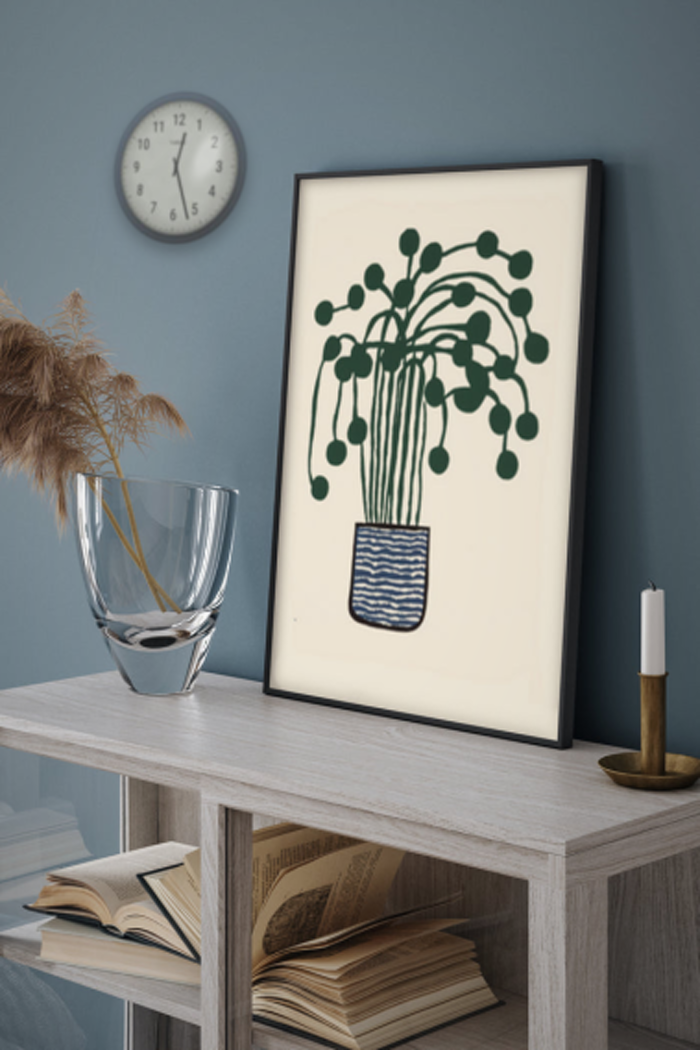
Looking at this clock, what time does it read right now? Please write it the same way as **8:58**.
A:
**12:27**
